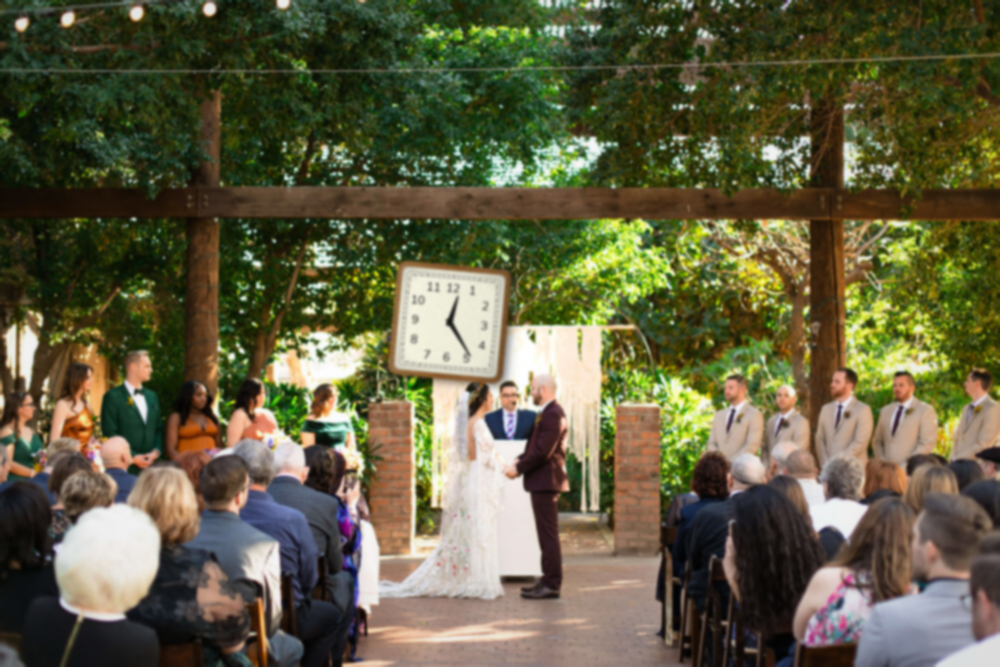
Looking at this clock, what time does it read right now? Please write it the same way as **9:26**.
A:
**12:24**
